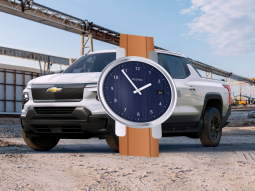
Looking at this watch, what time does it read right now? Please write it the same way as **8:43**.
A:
**1:54**
